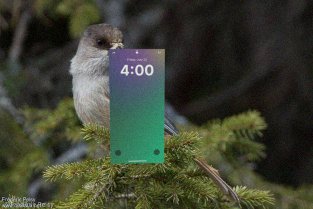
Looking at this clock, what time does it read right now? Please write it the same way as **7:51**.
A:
**4:00**
